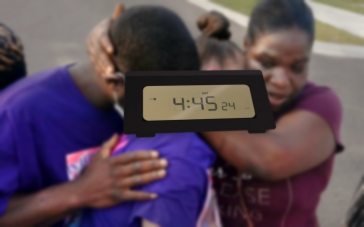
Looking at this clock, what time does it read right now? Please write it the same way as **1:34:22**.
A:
**4:45:24**
